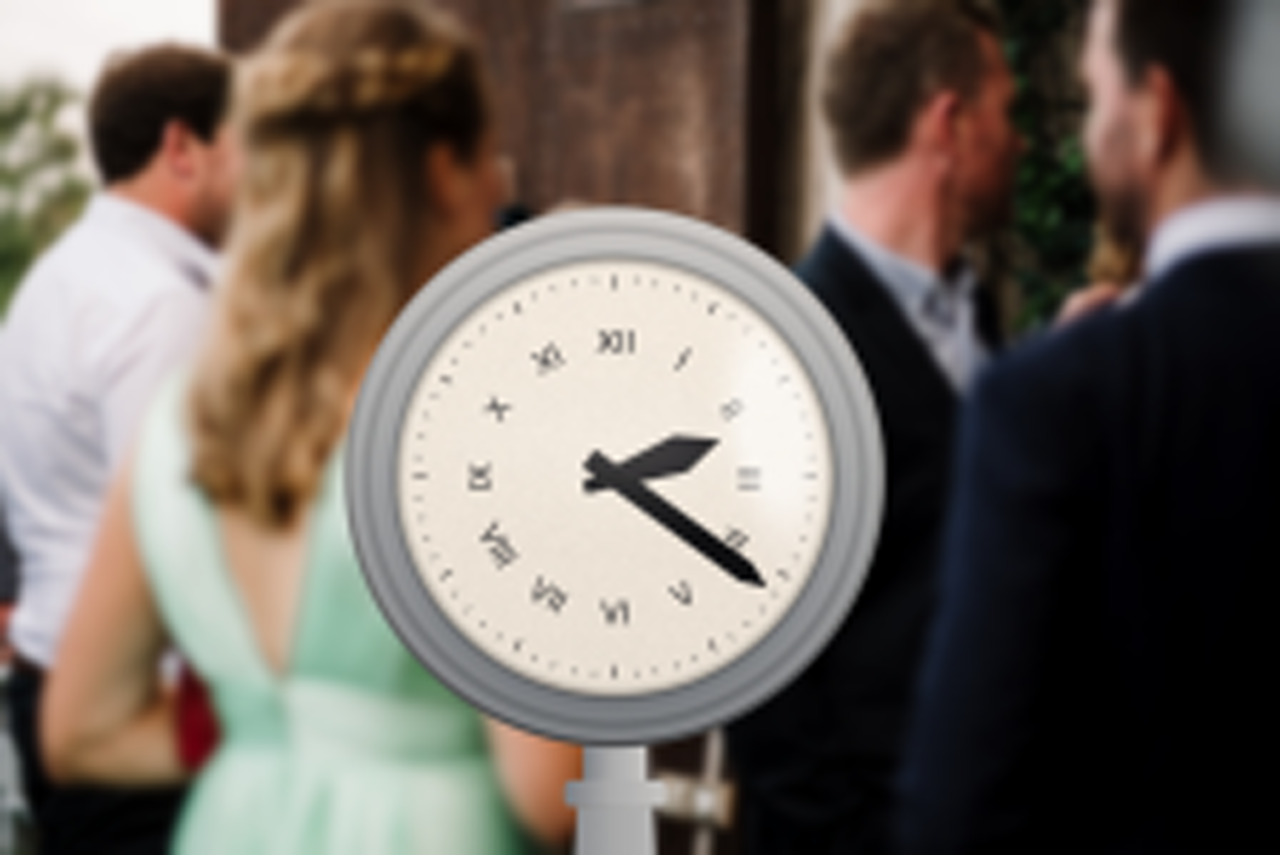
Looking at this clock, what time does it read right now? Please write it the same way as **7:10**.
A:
**2:21**
